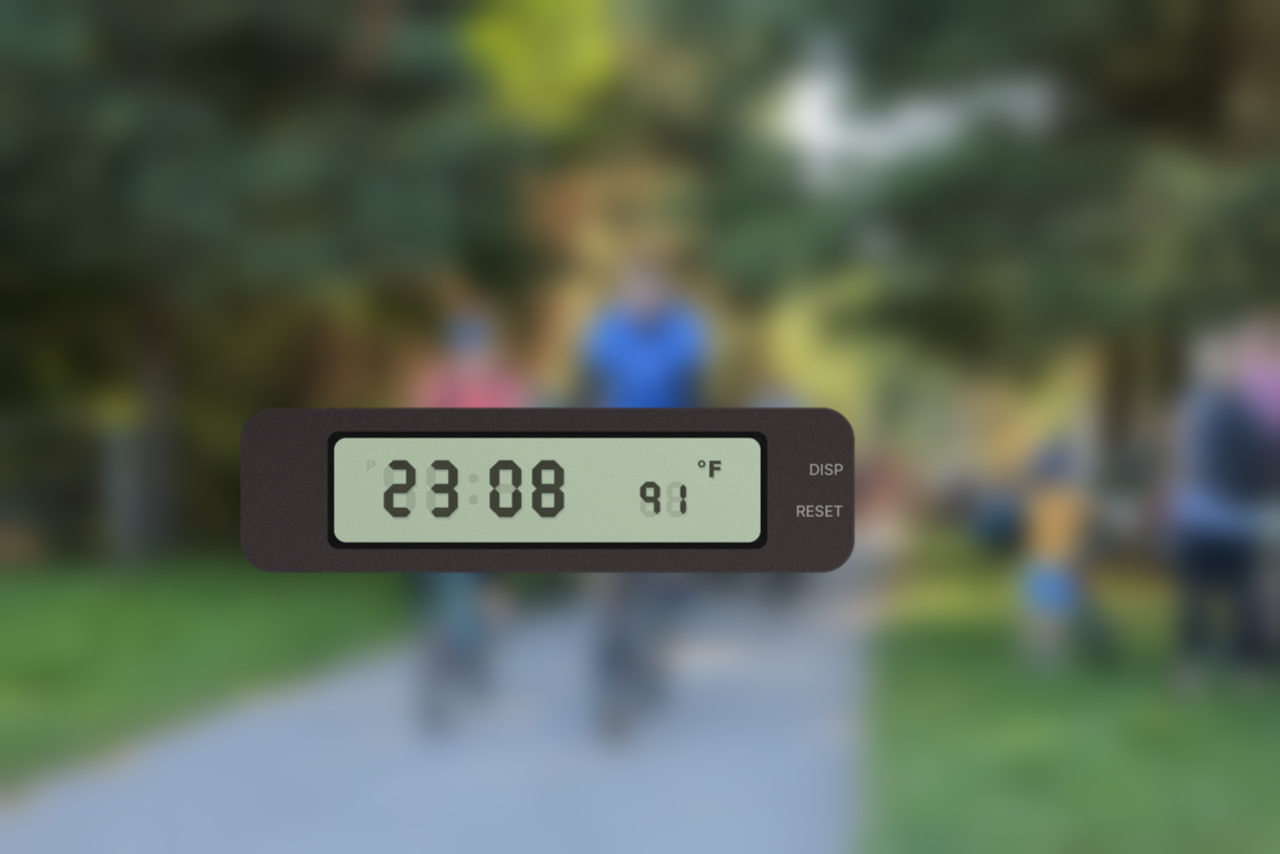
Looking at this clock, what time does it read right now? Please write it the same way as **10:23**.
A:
**23:08**
